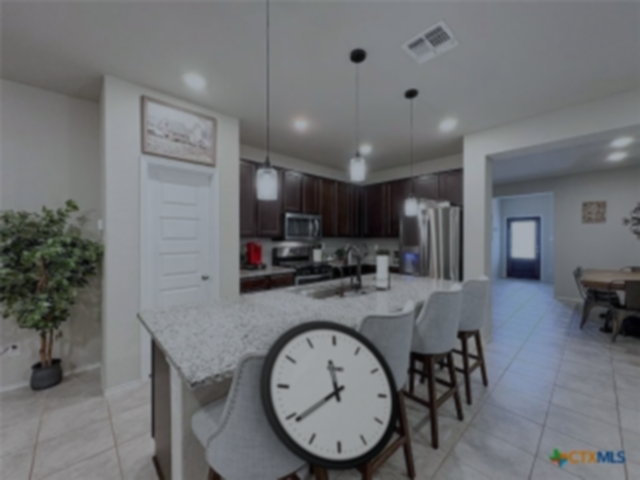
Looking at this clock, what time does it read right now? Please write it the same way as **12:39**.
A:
**11:39**
